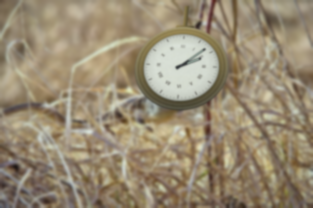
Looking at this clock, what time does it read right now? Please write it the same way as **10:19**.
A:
**2:08**
